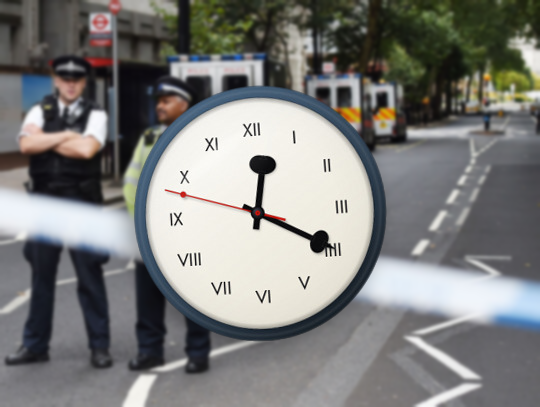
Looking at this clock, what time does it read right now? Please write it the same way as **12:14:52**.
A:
**12:19:48**
